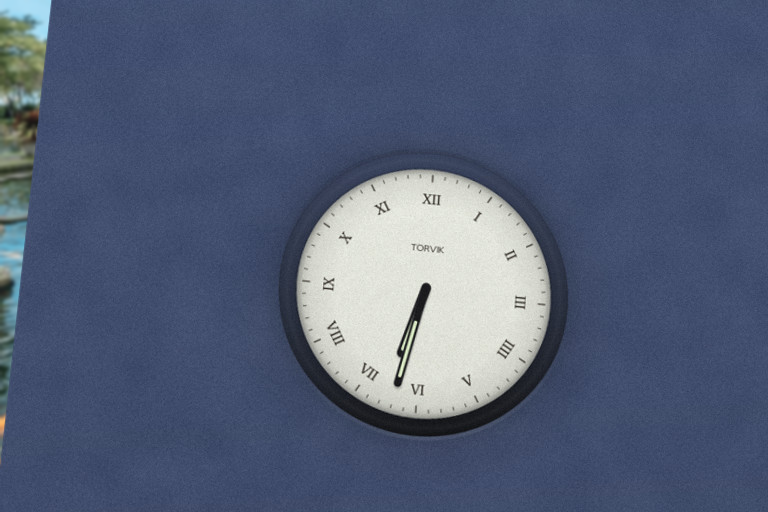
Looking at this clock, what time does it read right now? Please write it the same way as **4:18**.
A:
**6:32**
